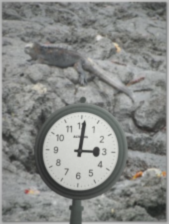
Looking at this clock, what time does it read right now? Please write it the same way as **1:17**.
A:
**3:01**
